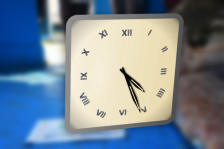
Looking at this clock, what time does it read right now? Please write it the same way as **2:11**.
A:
**4:26**
